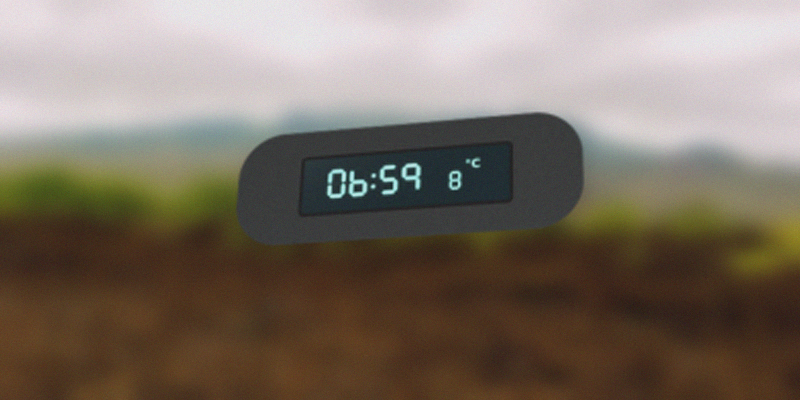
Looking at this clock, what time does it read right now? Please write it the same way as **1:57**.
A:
**6:59**
